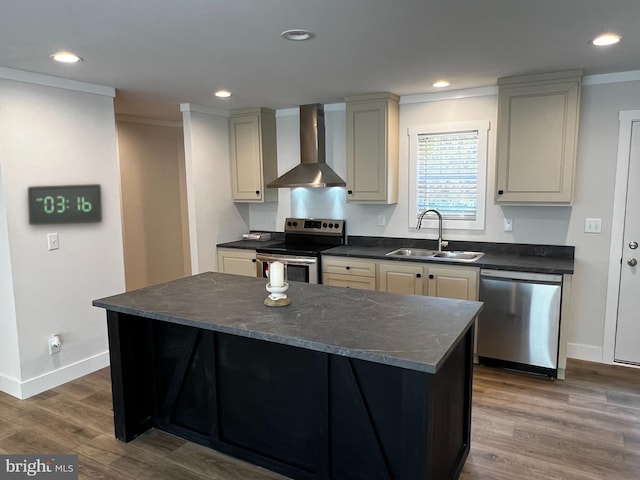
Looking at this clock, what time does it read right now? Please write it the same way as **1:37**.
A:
**3:16**
